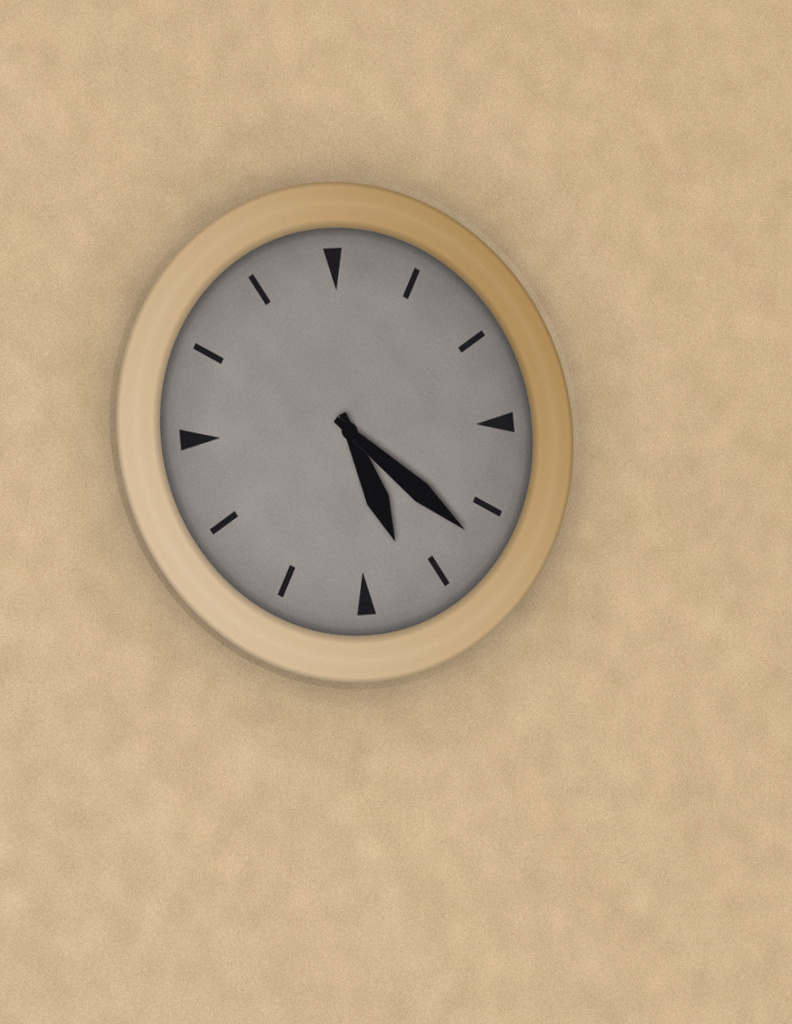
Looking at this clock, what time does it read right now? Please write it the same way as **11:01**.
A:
**5:22**
